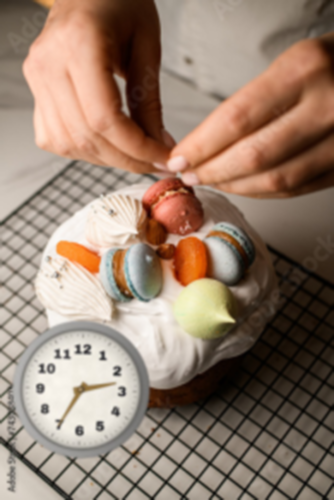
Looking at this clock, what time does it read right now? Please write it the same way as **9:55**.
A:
**2:35**
